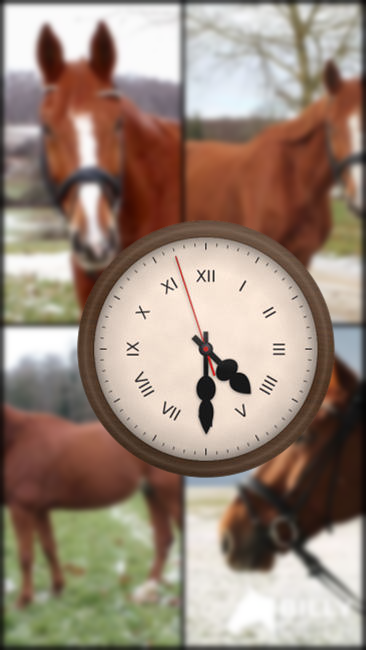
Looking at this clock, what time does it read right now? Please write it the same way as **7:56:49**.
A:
**4:29:57**
